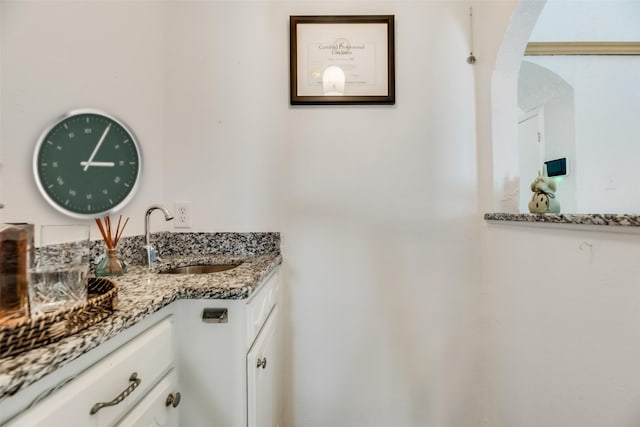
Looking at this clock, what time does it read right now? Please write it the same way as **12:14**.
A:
**3:05**
